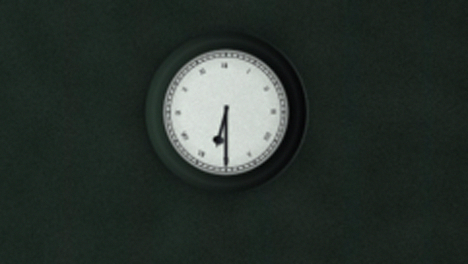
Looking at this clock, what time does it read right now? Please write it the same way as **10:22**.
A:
**6:30**
